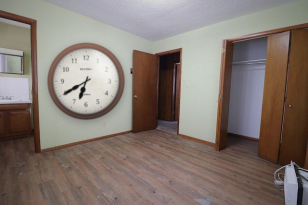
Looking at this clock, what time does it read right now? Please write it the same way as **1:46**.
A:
**6:40**
